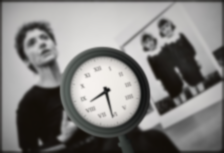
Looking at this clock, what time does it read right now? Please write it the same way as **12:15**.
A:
**8:31**
